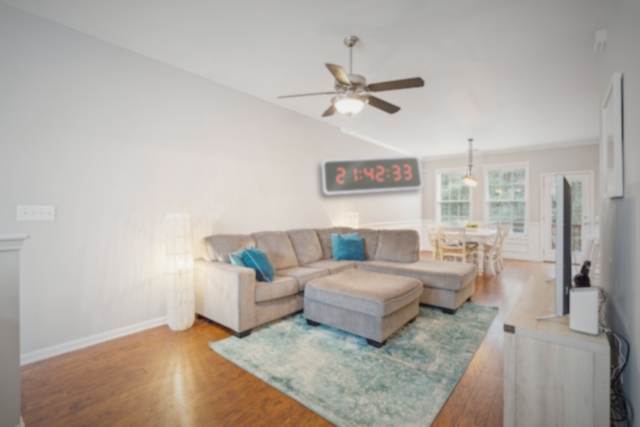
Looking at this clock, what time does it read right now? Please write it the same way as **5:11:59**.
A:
**21:42:33**
